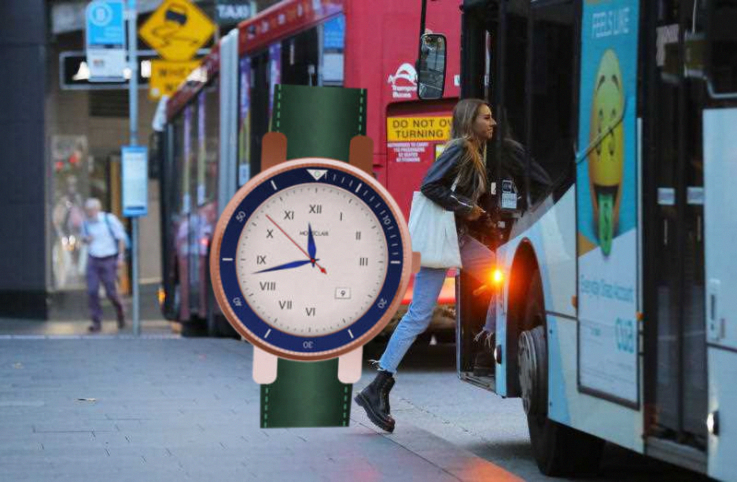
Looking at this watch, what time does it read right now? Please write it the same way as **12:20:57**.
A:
**11:42:52**
